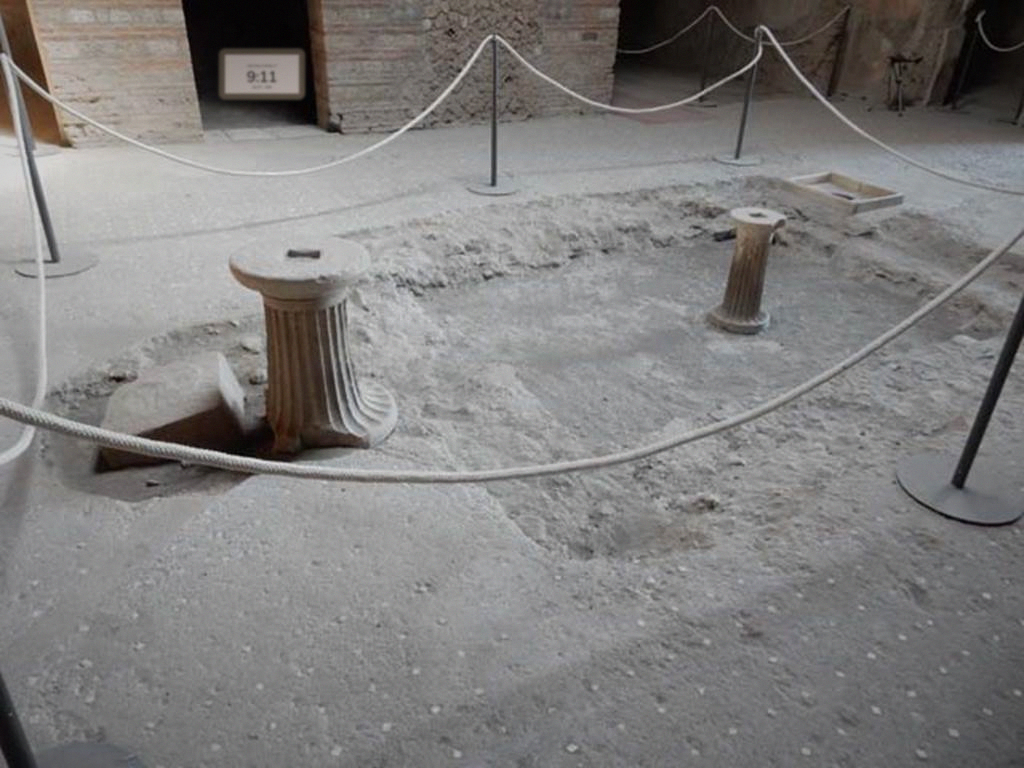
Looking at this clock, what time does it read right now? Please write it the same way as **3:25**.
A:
**9:11**
